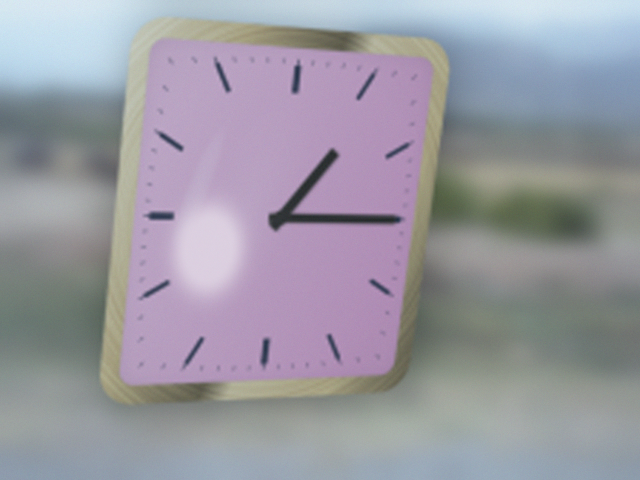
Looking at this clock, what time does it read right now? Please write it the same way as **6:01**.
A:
**1:15**
